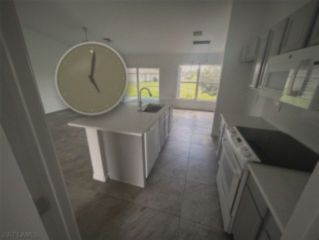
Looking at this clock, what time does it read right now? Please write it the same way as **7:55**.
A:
**5:01**
